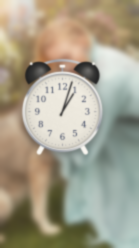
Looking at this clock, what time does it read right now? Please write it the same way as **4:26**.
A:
**1:03**
